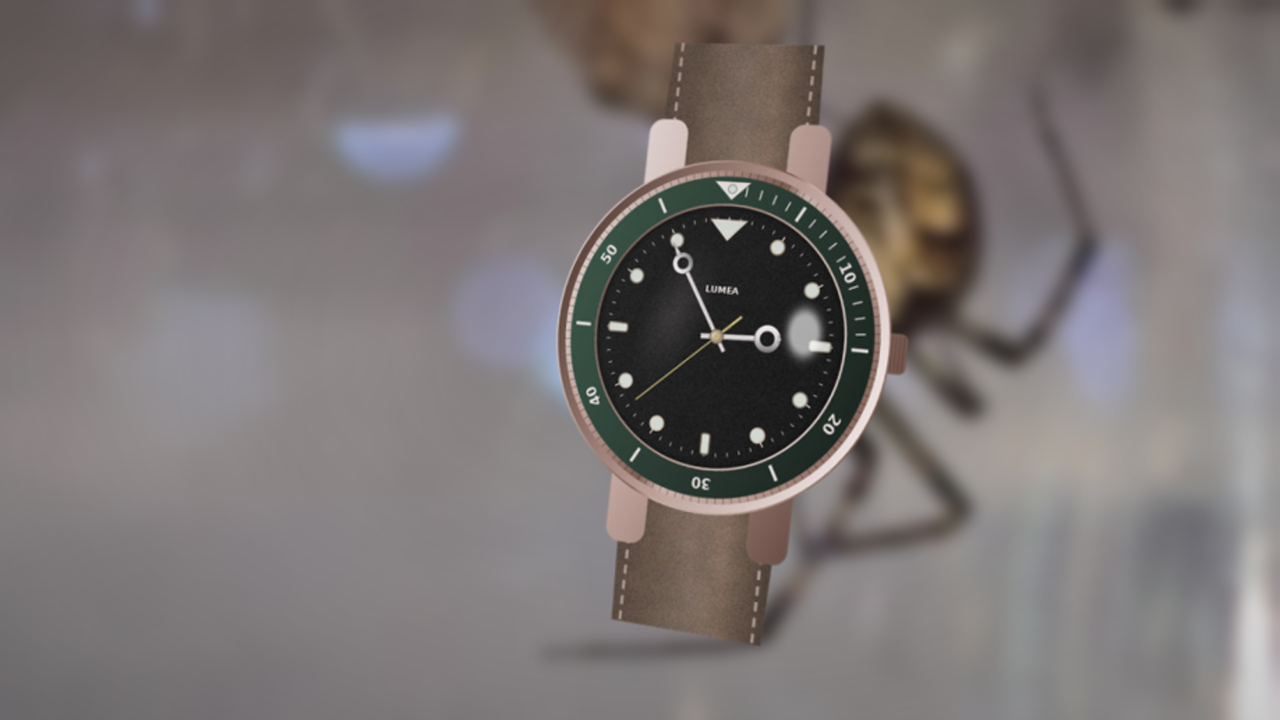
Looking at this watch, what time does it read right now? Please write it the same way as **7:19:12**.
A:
**2:54:38**
